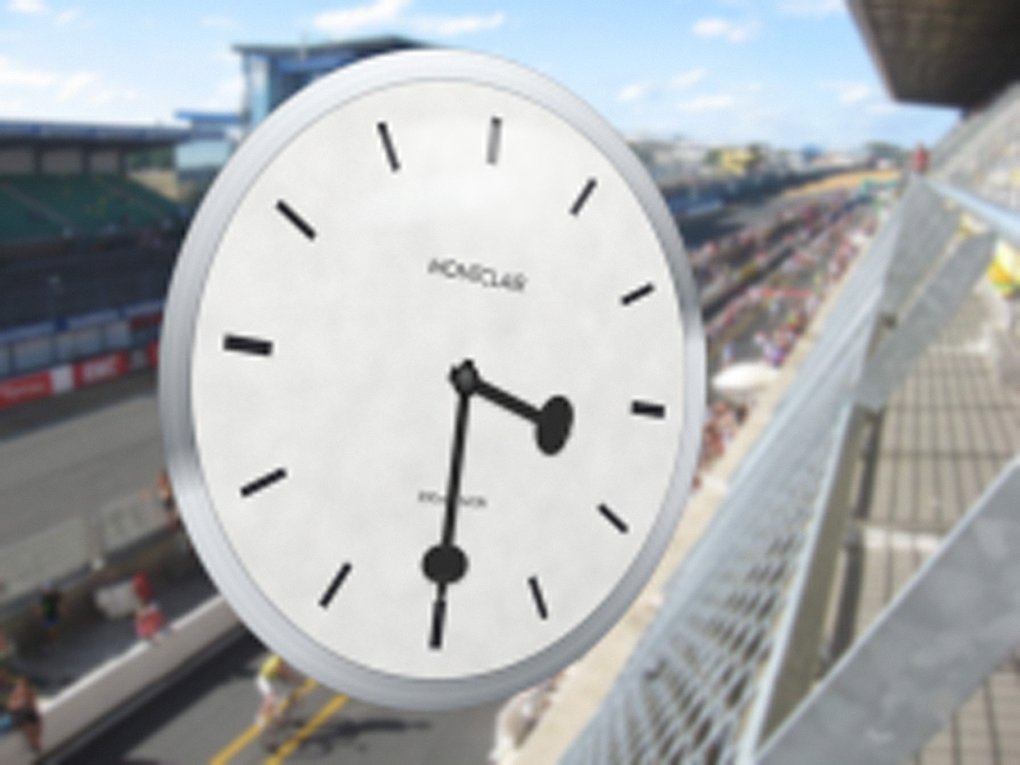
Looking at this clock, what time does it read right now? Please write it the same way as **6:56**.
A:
**3:30**
